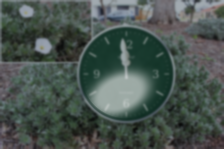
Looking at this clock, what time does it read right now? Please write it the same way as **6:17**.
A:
**11:59**
